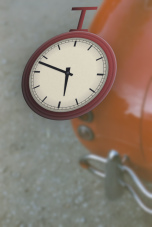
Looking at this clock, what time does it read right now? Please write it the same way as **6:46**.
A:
**5:48**
